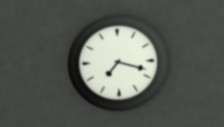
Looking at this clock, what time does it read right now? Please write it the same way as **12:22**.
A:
**7:18**
